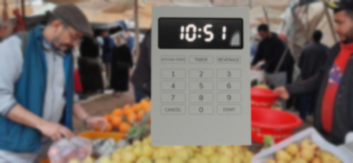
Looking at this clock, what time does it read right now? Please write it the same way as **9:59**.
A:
**10:51**
